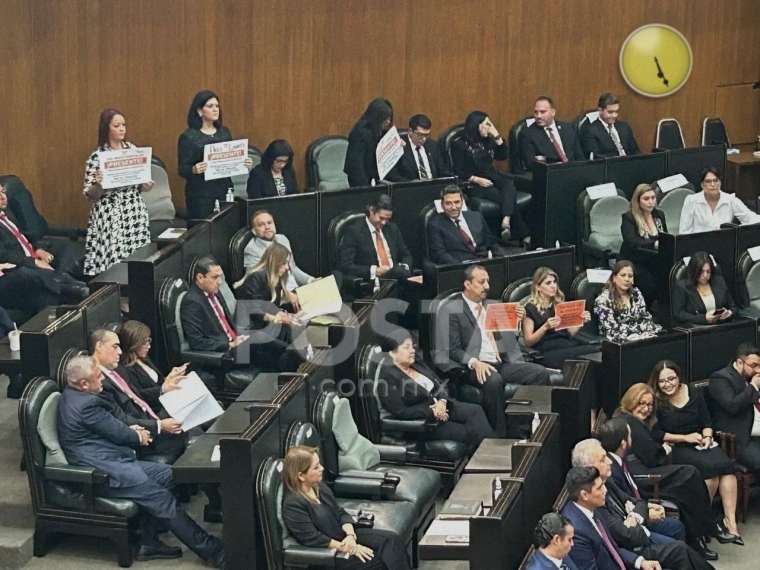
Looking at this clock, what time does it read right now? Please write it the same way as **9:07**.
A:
**5:26**
